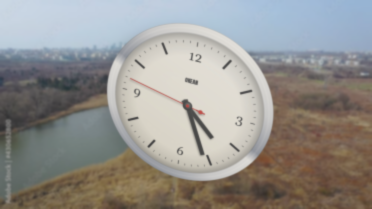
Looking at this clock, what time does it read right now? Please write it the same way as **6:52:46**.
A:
**4:25:47**
